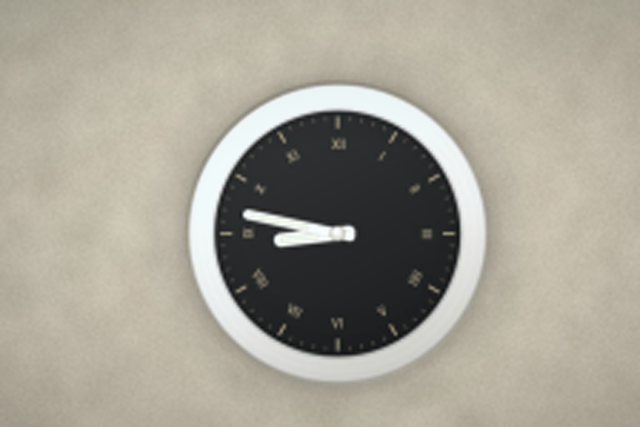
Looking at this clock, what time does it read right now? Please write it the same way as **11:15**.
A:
**8:47**
